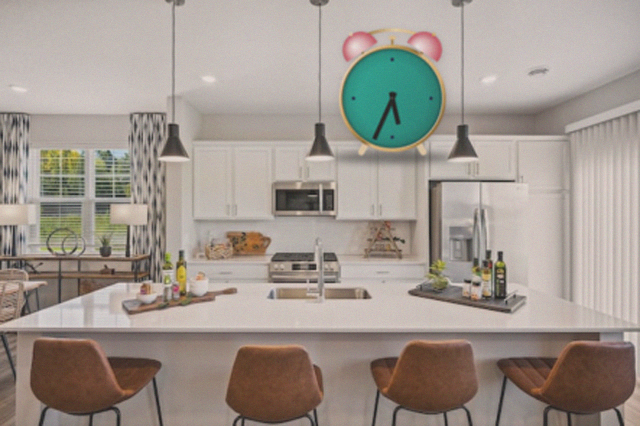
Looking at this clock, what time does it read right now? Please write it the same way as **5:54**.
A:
**5:34**
